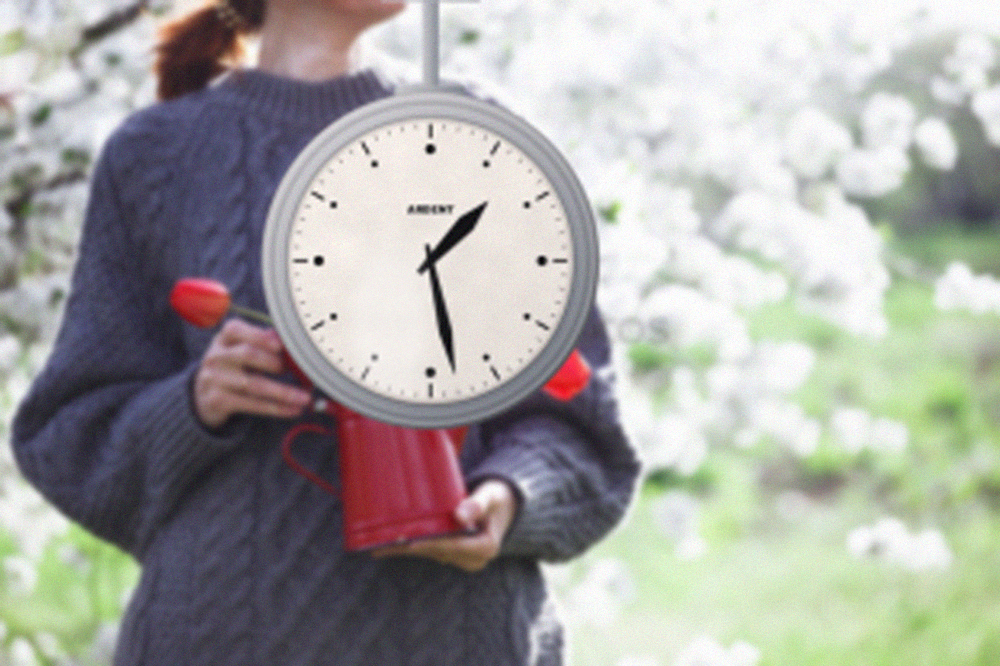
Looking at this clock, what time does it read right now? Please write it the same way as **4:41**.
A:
**1:28**
